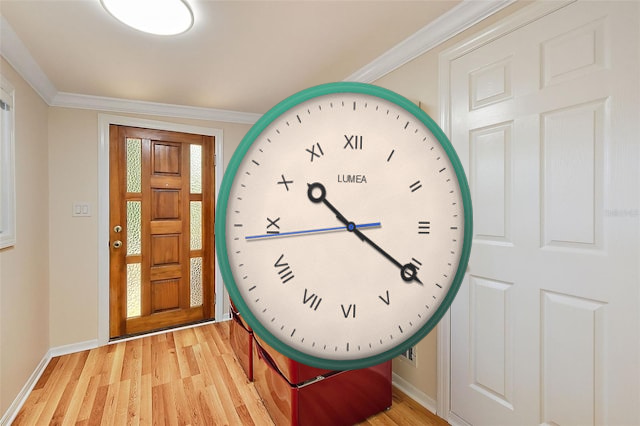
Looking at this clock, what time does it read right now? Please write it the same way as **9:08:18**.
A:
**10:20:44**
